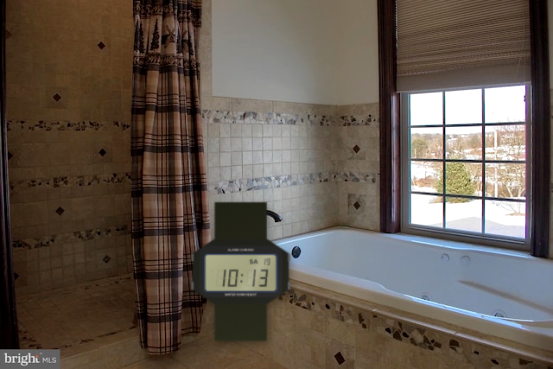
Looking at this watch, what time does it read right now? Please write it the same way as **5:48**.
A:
**10:13**
